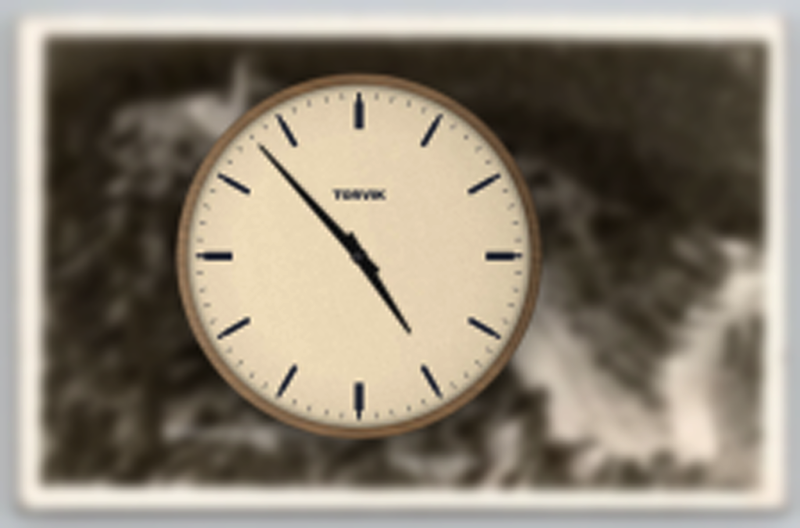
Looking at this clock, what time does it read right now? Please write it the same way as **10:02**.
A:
**4:53**
